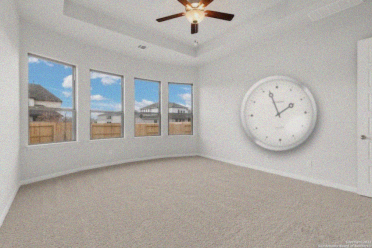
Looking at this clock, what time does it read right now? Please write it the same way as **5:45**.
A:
**1:57**
